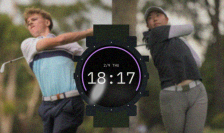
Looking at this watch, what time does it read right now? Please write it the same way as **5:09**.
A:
**18:17**
